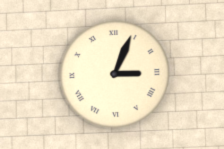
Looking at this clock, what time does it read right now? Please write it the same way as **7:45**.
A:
**3:04**
